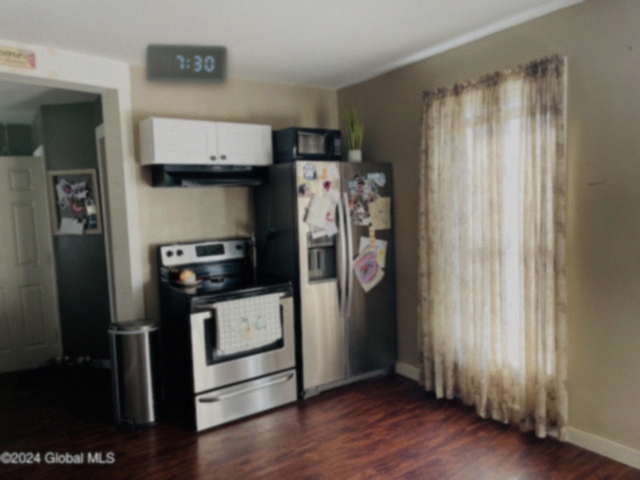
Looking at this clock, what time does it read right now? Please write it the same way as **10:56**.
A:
**7:30**
